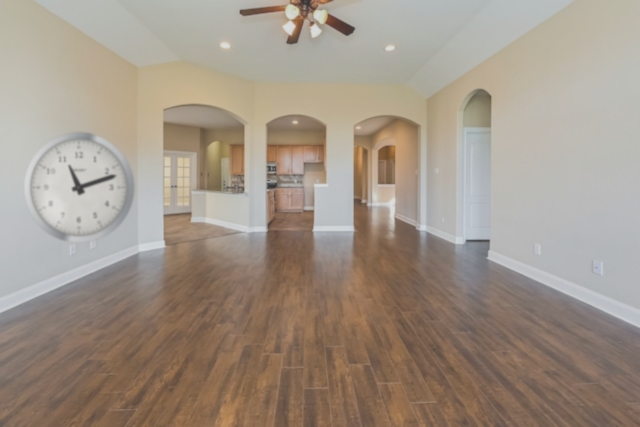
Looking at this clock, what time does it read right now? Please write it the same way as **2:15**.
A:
**11:12**
